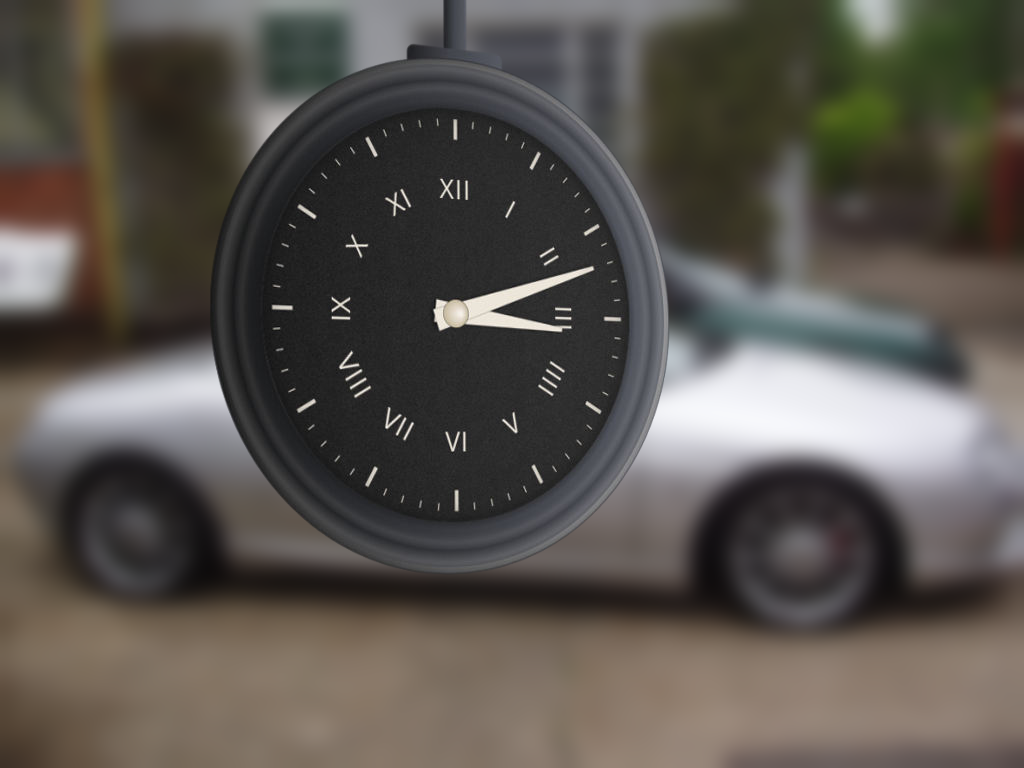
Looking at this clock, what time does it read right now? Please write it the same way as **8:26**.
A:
**3:12**
